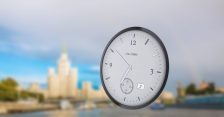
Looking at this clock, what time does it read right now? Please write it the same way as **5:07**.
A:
**6:51**
